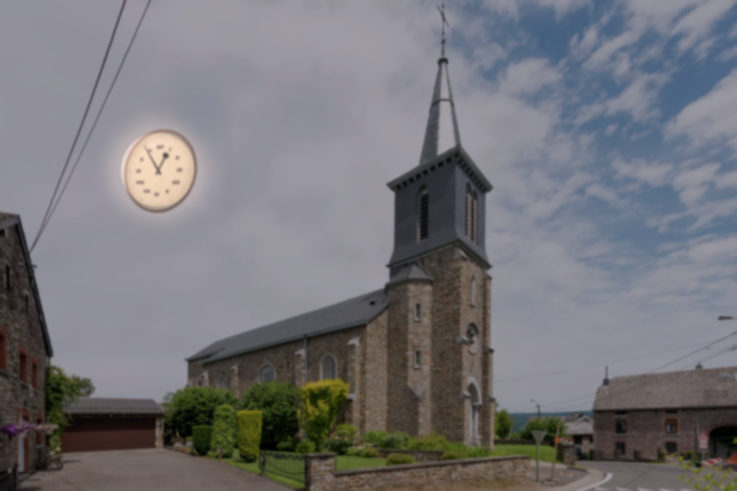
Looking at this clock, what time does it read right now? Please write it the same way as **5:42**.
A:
**12:54**
